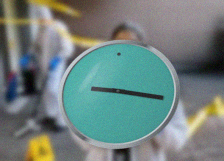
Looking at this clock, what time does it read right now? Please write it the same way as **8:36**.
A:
**9:17**
